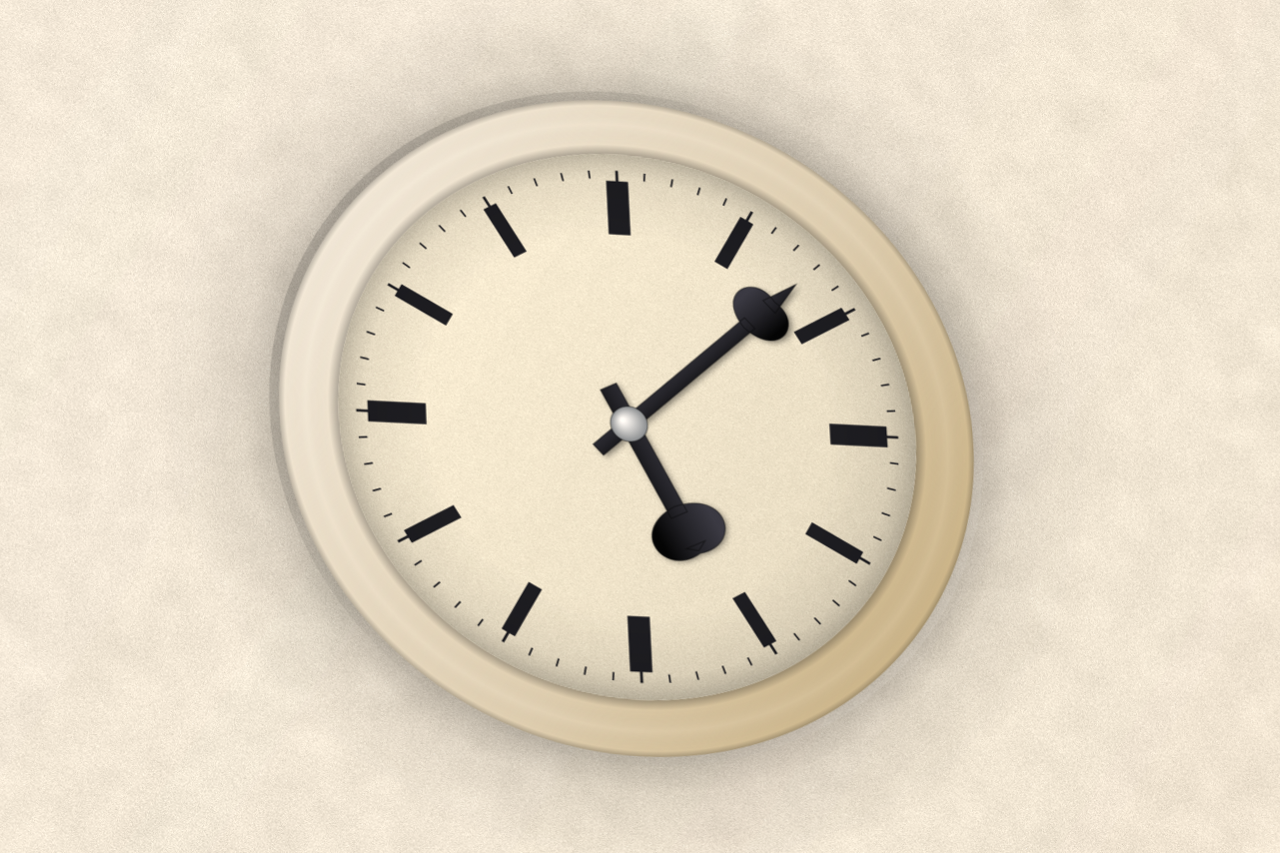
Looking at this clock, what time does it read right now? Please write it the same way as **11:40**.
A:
**5:08**
